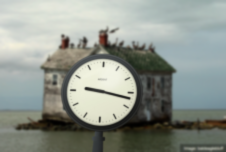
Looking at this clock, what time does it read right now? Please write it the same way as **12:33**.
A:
**9:17**
